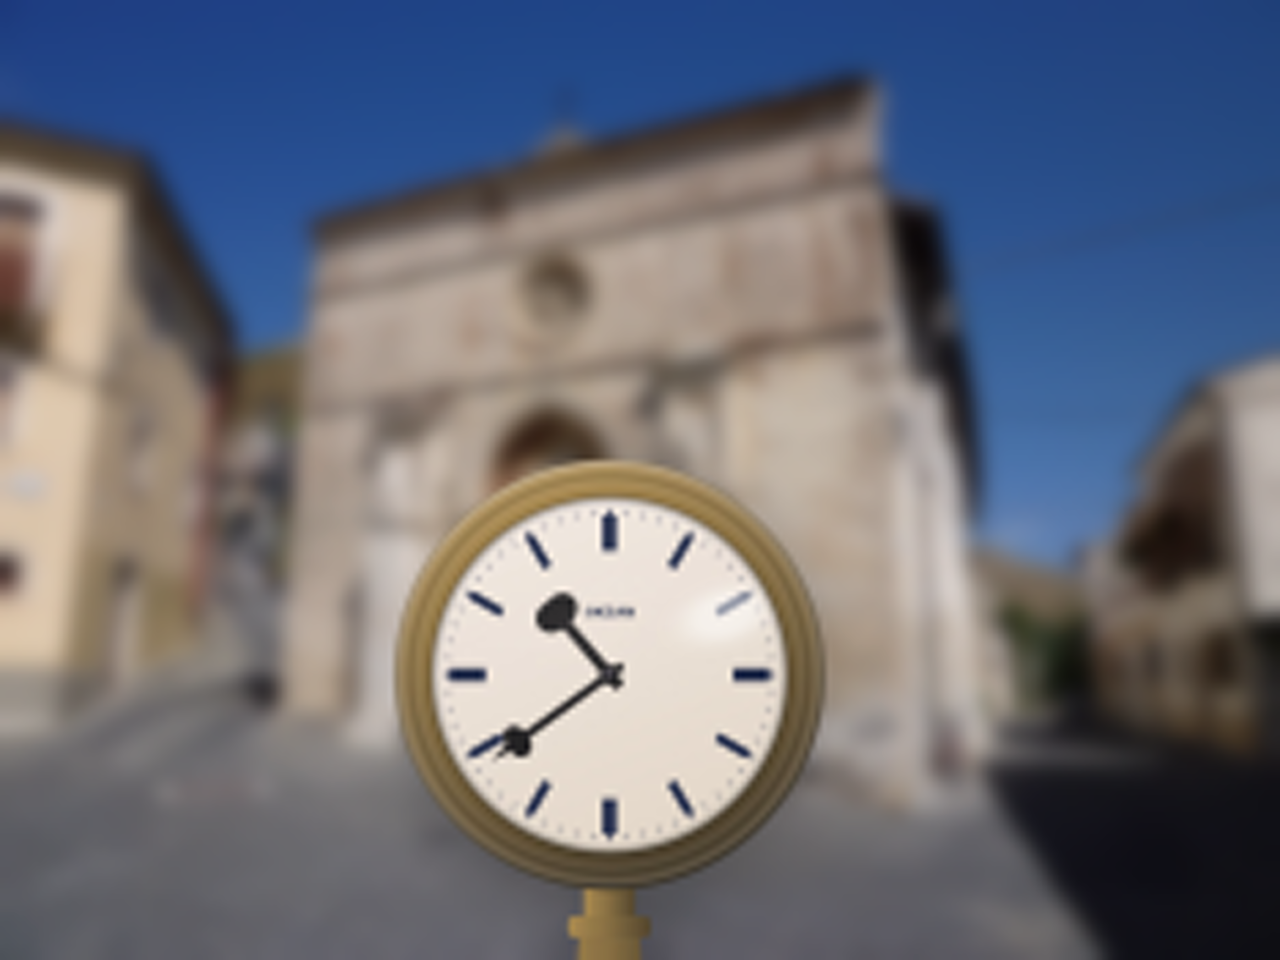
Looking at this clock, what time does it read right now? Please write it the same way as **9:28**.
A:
**10:39**
